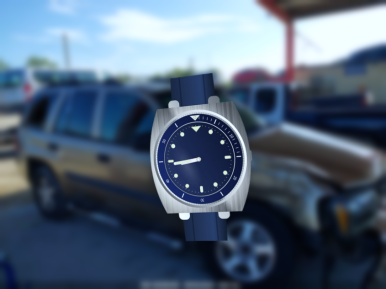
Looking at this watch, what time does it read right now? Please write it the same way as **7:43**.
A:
**8:44**
